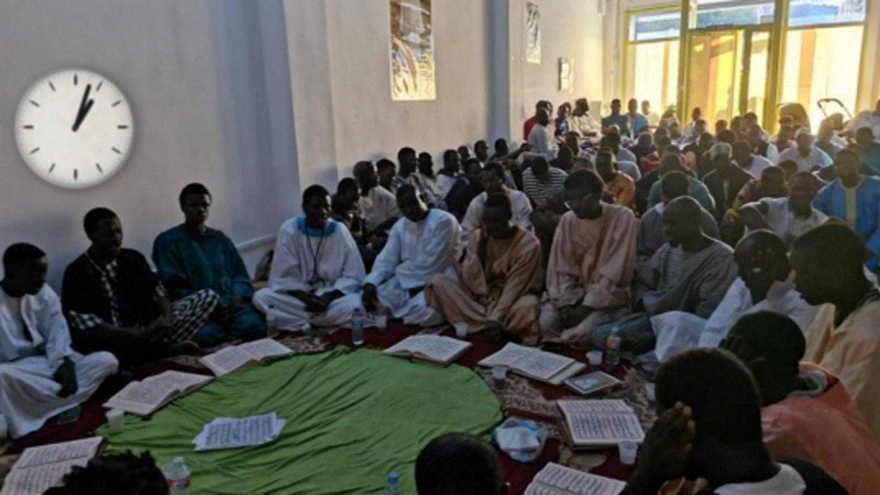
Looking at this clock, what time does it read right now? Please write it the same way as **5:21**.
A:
**1:03**
